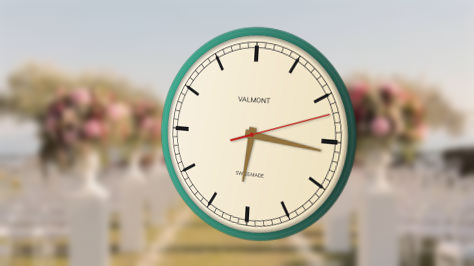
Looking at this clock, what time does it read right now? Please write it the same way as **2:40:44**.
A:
**6:16:12**
